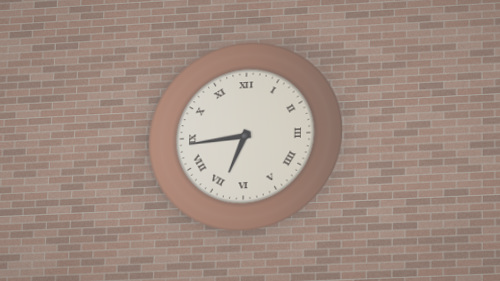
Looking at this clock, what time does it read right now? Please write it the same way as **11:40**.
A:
**6:44**
